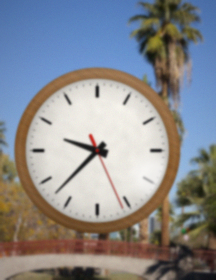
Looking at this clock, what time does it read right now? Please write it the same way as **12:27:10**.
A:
**9:37:26**
